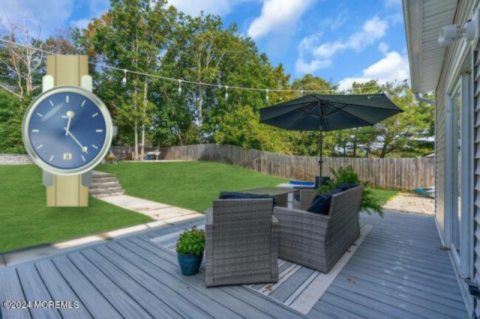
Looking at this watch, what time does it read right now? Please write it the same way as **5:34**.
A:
**12:23**
